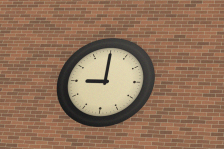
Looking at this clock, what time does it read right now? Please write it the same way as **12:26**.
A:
**9:00**
